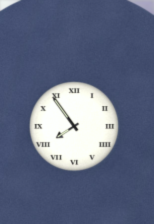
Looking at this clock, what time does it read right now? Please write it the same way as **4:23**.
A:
**7:54**
